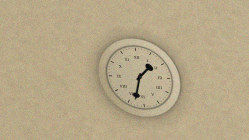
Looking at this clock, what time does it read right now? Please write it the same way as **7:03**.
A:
**1:33**
